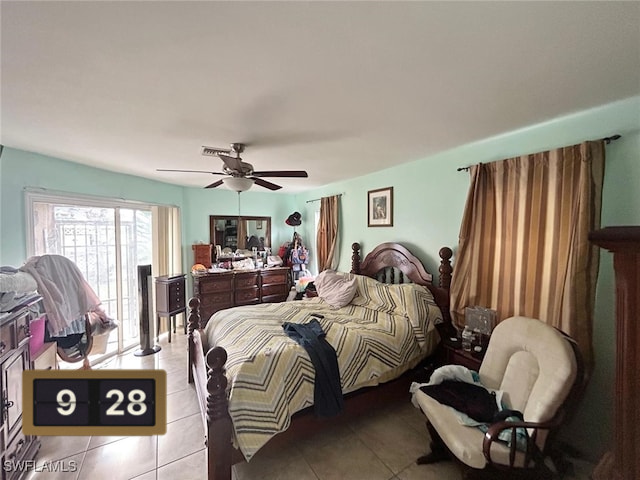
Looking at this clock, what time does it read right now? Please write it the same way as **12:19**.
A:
**9:28**
